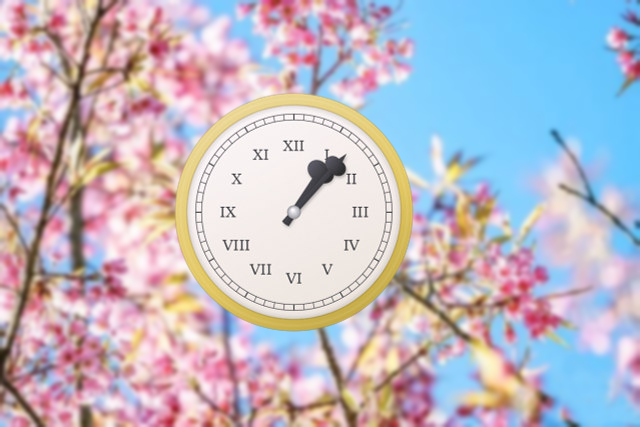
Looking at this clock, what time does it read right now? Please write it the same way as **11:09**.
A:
**1:07**
